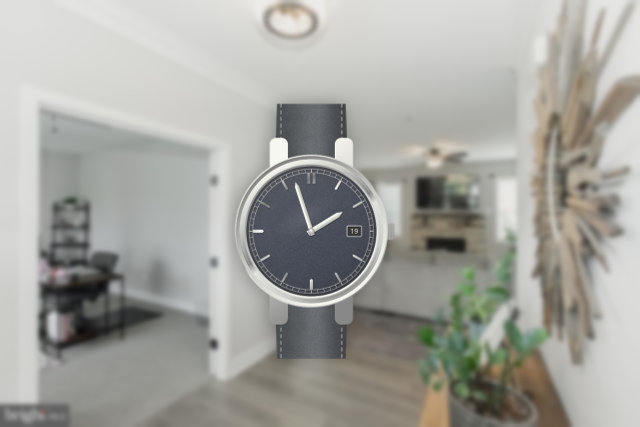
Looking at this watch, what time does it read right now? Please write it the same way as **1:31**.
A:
**1:57**
